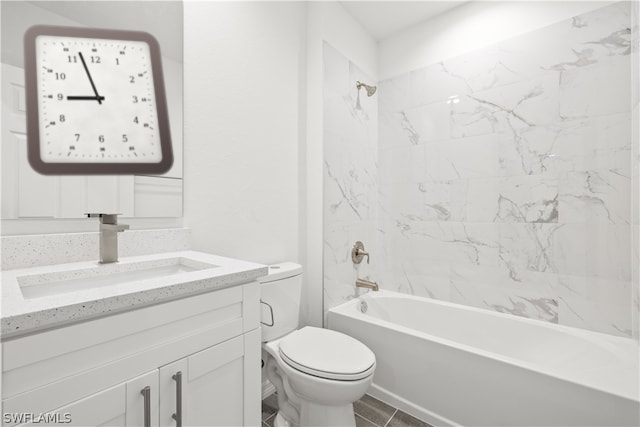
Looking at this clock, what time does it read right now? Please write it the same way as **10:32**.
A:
**8:57**
